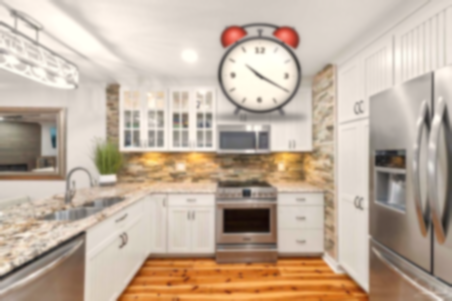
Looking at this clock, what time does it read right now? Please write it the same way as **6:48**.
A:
**10:20**
